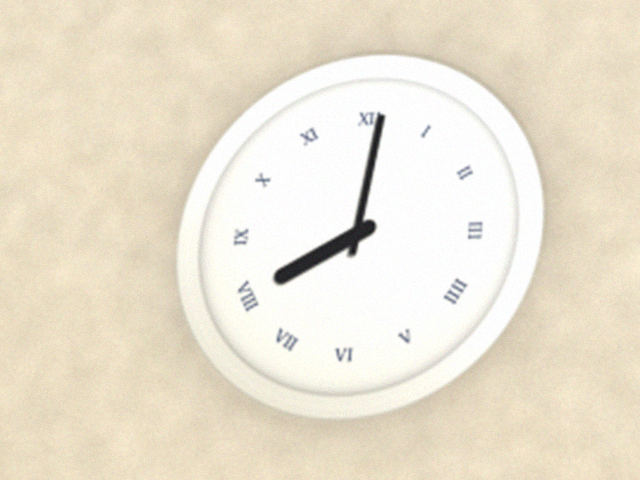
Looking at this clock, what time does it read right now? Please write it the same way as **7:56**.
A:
**8:01**
